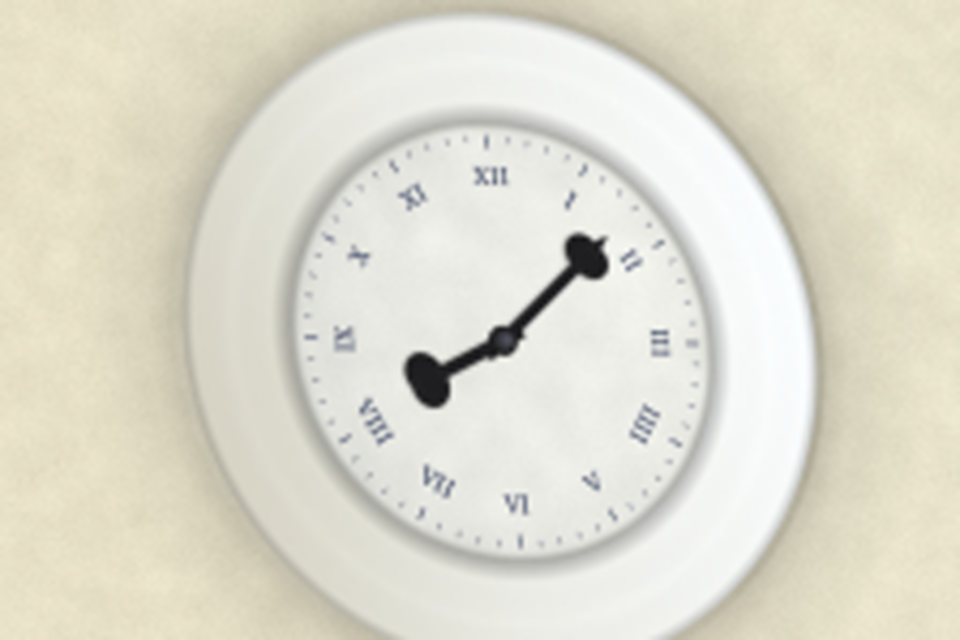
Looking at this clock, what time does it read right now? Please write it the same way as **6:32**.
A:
**8:08**
